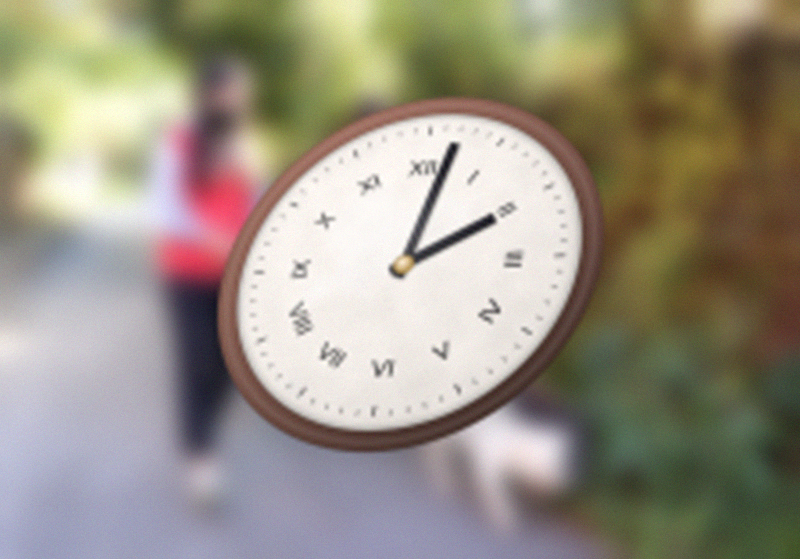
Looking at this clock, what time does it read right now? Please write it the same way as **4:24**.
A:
**2:02**
